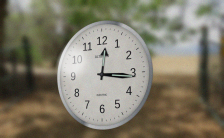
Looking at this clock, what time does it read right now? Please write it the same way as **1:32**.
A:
**12:16**
